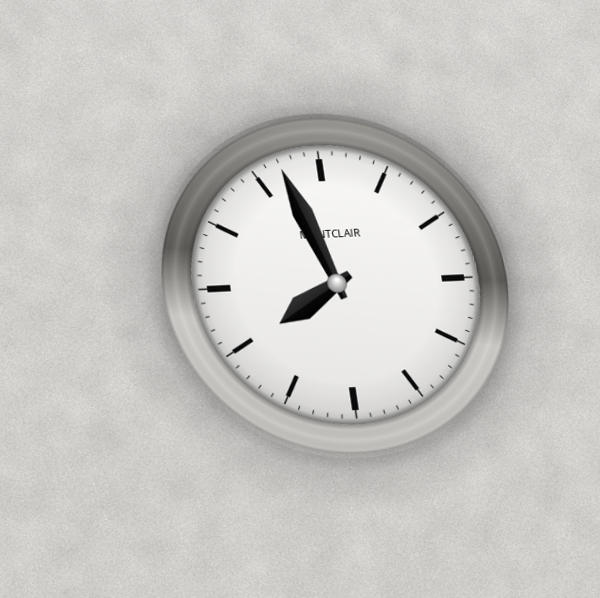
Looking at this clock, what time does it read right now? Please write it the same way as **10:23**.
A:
**7:57**
